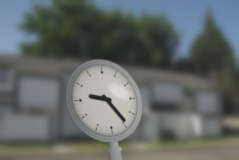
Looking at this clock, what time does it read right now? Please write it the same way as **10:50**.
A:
**9:24**
